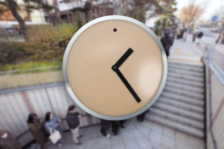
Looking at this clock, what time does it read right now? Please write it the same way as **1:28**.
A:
**1:24**
